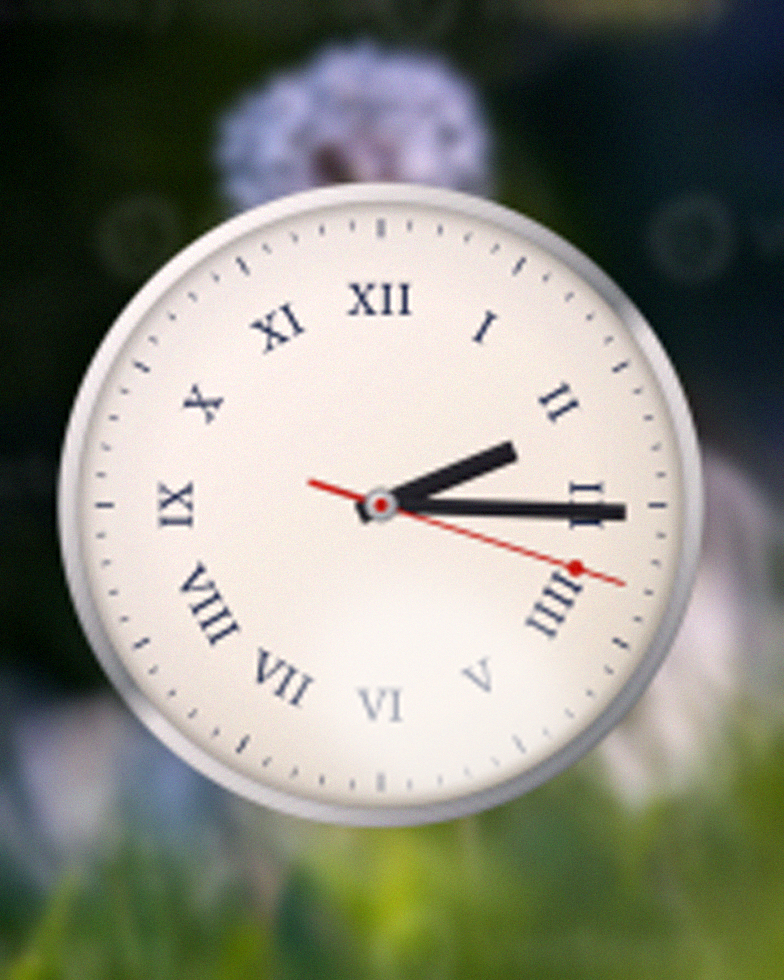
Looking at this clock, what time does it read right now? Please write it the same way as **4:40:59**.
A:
**2:15:18**
